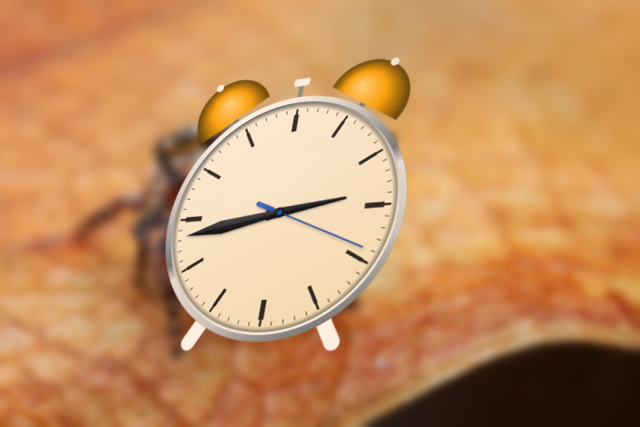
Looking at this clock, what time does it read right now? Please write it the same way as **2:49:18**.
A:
**2:43:19**
